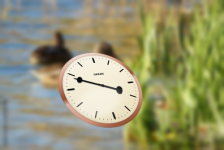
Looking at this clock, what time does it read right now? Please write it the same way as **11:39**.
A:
**3:49**
